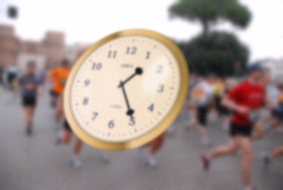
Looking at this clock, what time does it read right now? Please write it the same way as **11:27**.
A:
**1:25**
